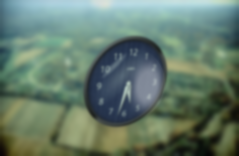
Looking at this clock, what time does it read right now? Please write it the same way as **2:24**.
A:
**5:32**
